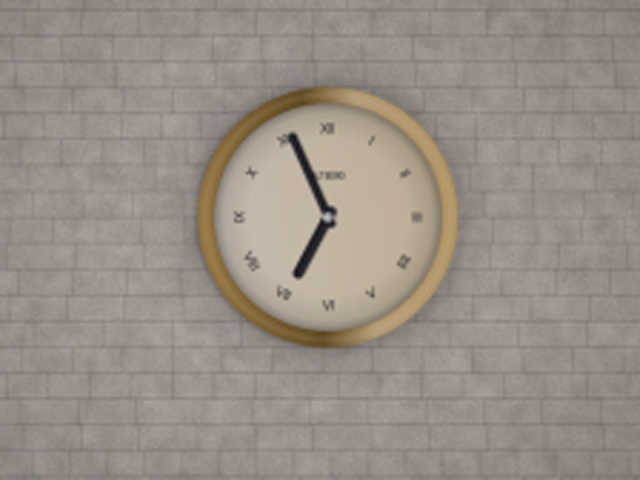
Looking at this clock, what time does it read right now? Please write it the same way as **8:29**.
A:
**6:56**
